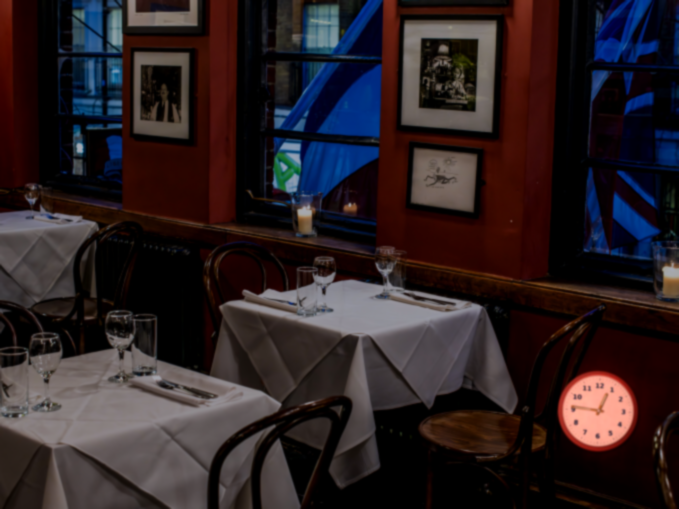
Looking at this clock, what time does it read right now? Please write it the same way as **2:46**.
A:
**12:46**
